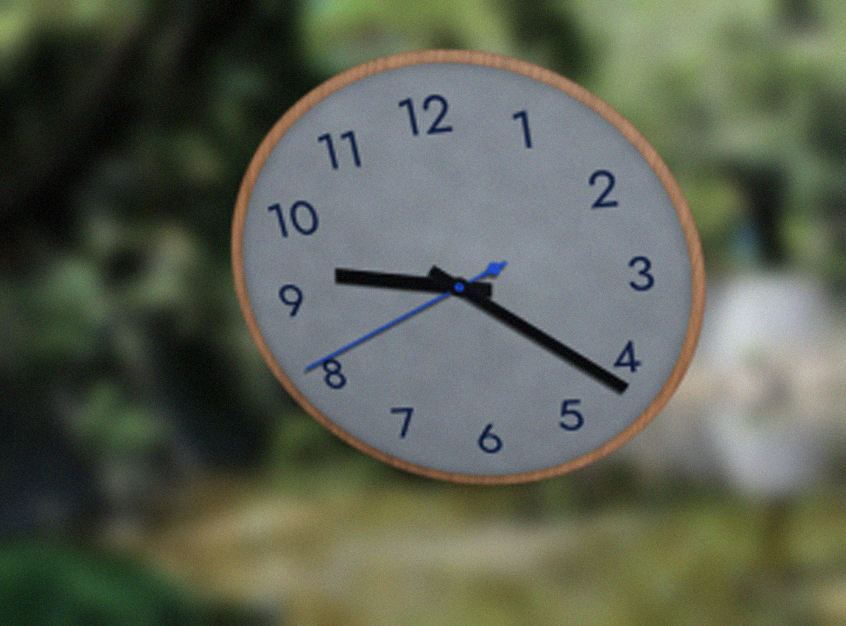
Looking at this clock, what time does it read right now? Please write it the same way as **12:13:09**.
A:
**9:21:41**
